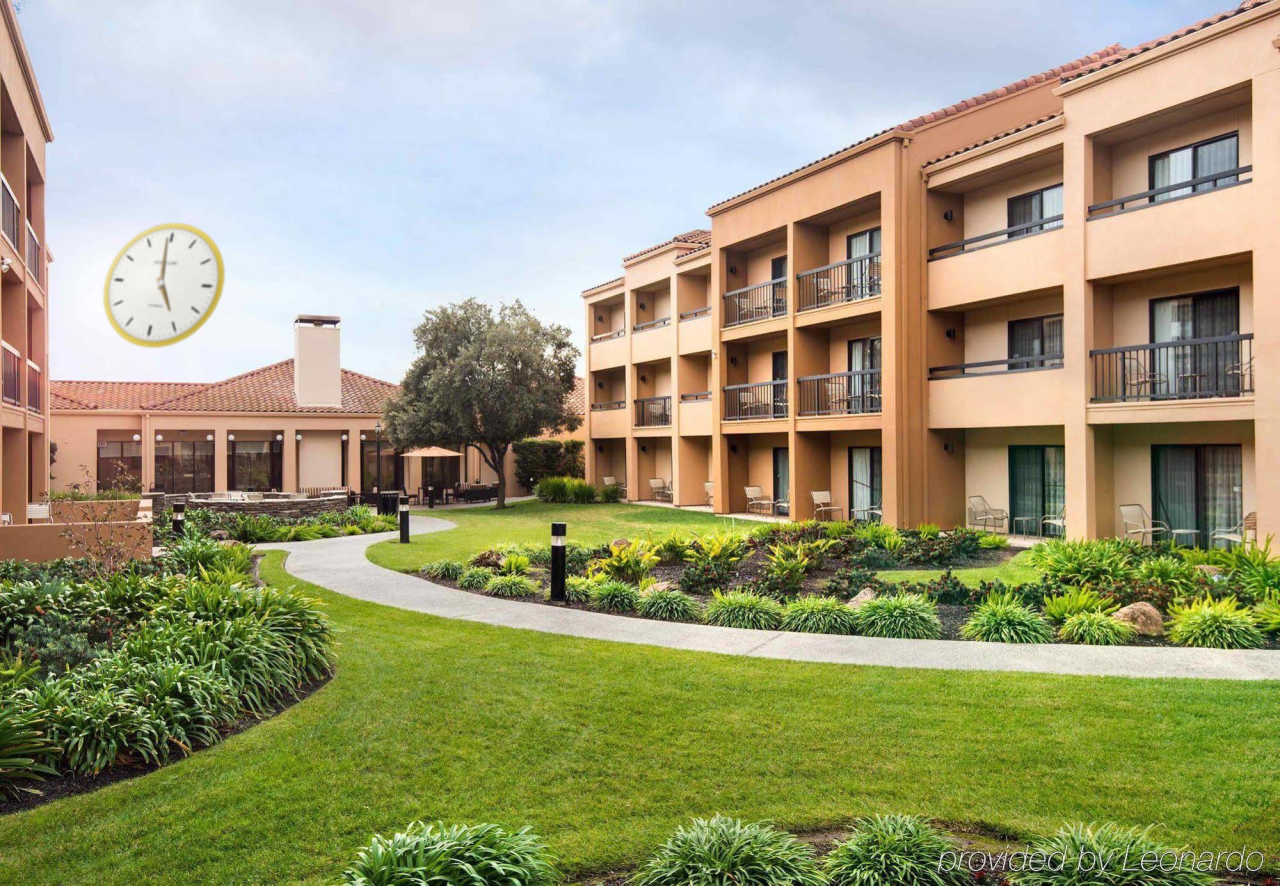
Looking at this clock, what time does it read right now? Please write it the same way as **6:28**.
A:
**4:59**
